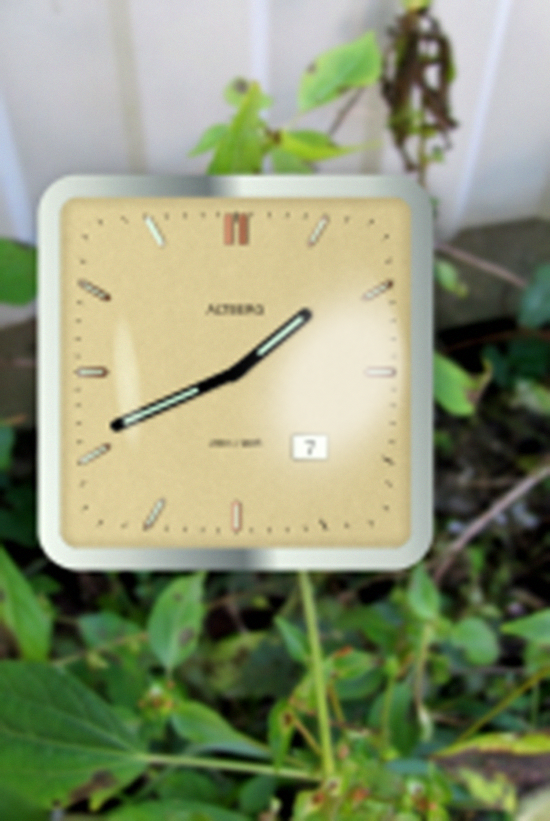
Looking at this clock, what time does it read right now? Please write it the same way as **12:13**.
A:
**1:41**
